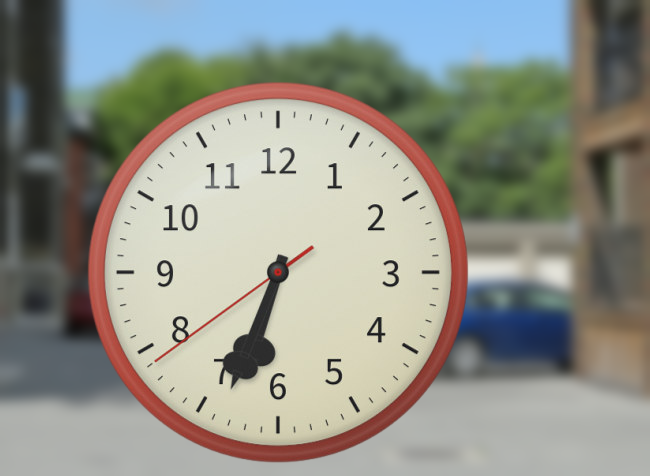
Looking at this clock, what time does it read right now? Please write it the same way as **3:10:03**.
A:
**6:33:39**
